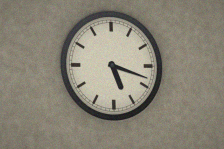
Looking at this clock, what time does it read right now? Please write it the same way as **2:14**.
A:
**5:18**
